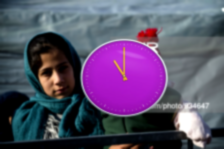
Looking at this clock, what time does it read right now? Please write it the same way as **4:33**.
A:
**11:00**
